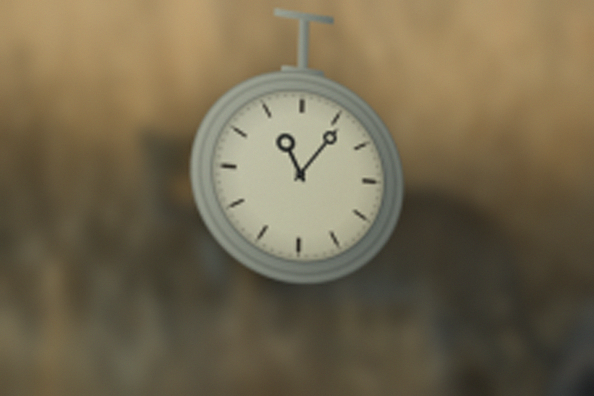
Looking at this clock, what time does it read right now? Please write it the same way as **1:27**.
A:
**11:06**
